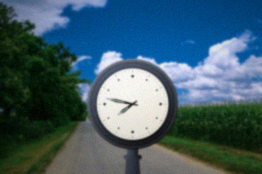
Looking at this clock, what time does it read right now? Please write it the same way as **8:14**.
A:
**7:47**
